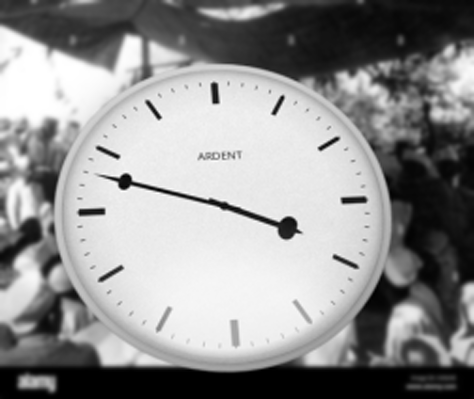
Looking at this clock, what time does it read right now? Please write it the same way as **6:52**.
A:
**3:48**
